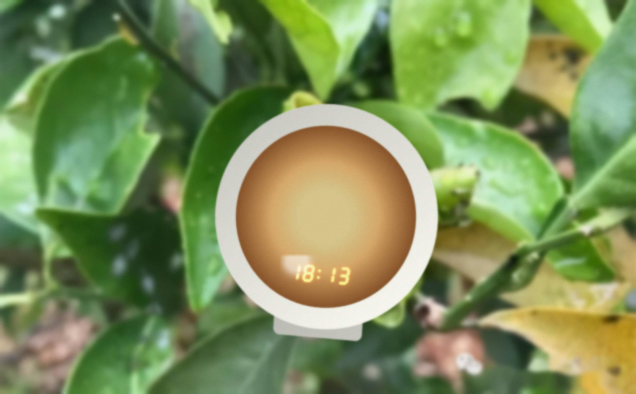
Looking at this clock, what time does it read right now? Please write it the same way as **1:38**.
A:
**18:13**
